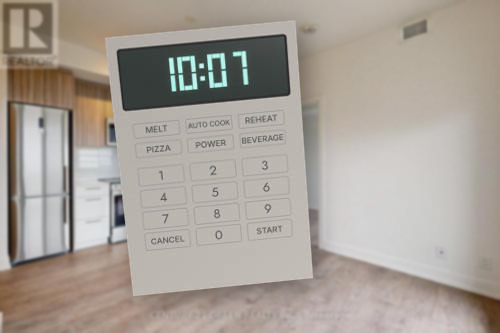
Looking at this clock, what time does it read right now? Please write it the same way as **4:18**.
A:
**10:07**
